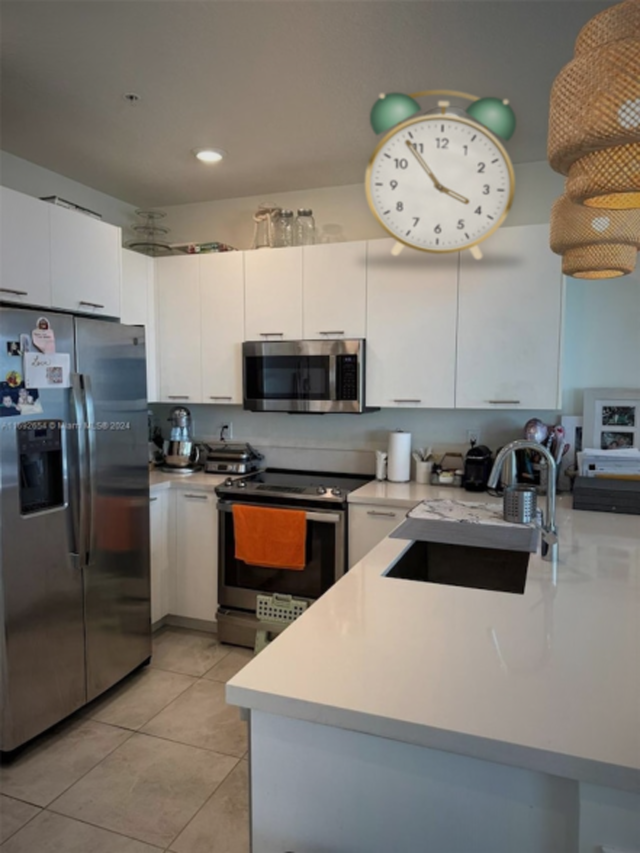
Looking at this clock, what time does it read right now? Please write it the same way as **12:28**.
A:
**3:54**
